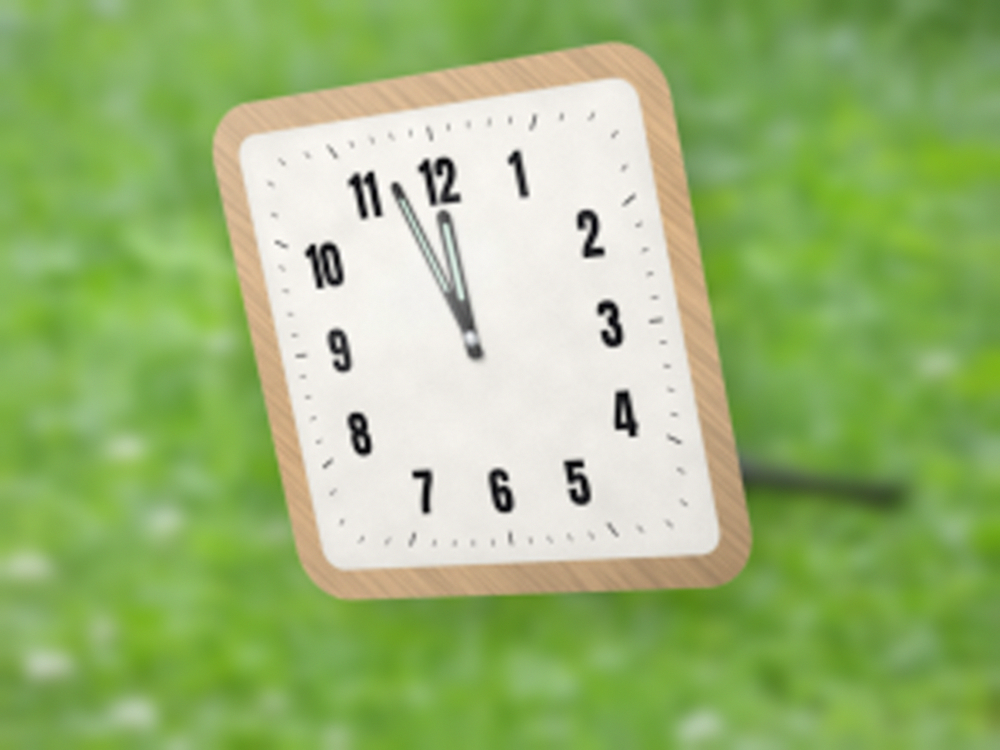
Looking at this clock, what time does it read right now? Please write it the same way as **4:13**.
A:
**11:57**
